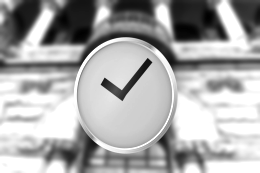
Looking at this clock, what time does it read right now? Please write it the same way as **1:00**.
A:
**10:07**
